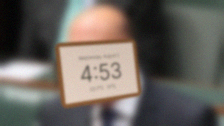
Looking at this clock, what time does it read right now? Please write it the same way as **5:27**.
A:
**4:53**
